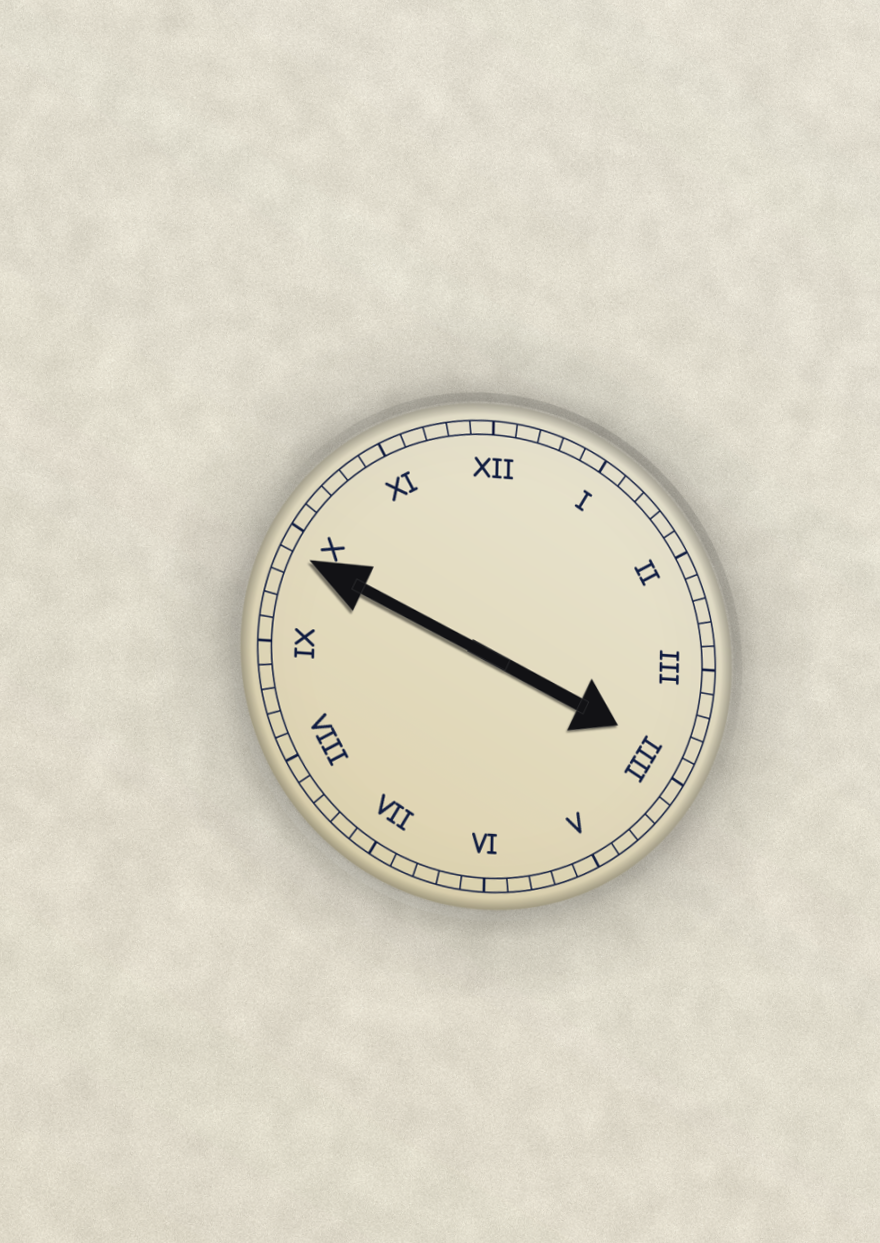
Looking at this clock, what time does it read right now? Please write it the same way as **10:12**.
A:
**3:49**
